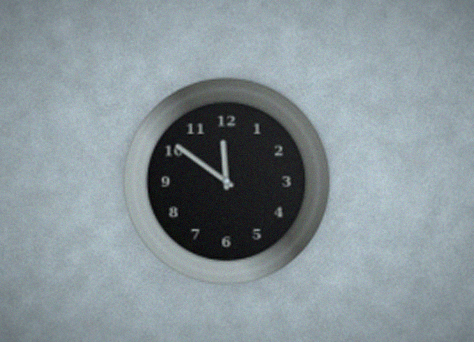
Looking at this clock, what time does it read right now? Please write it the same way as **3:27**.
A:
**11:51**
